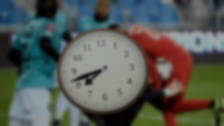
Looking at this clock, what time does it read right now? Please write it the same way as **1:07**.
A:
**7:42**
